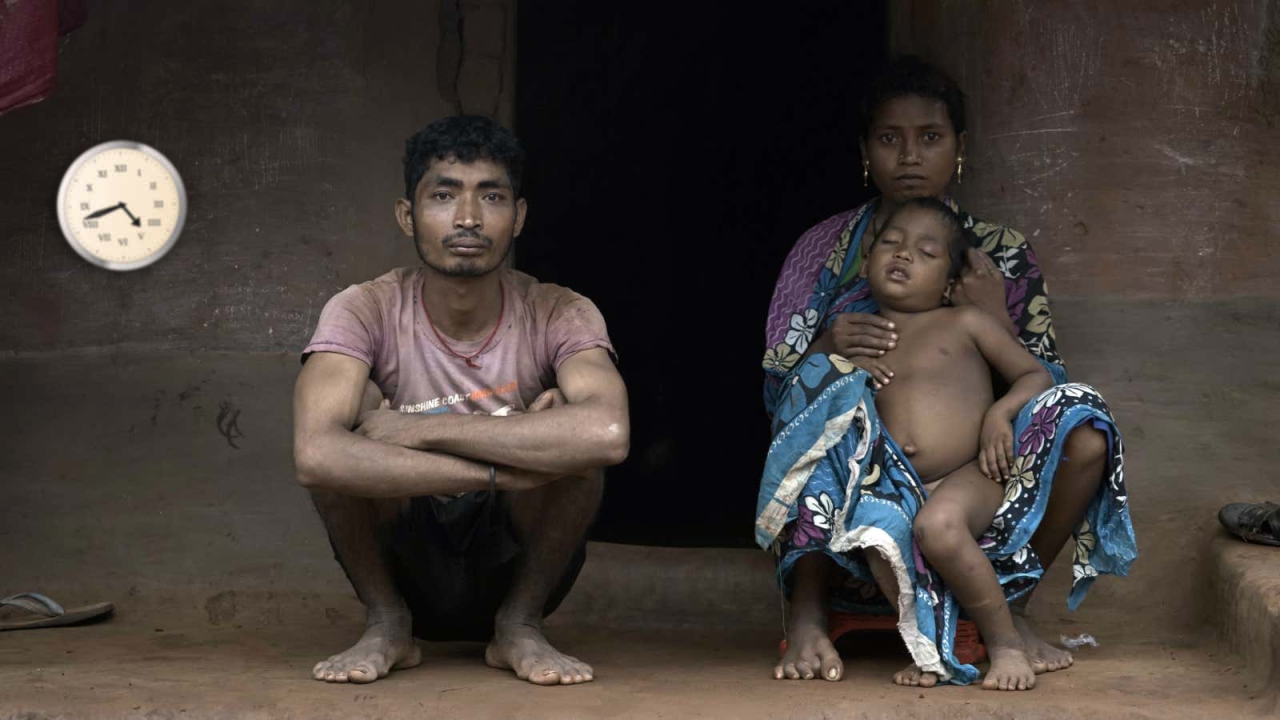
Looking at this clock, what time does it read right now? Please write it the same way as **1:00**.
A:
**4:42**
